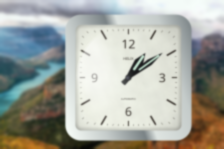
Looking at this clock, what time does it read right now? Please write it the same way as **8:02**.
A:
**1:09**
